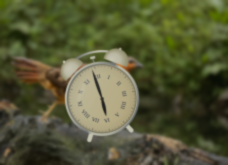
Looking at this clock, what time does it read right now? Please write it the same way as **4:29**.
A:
**5:59**
